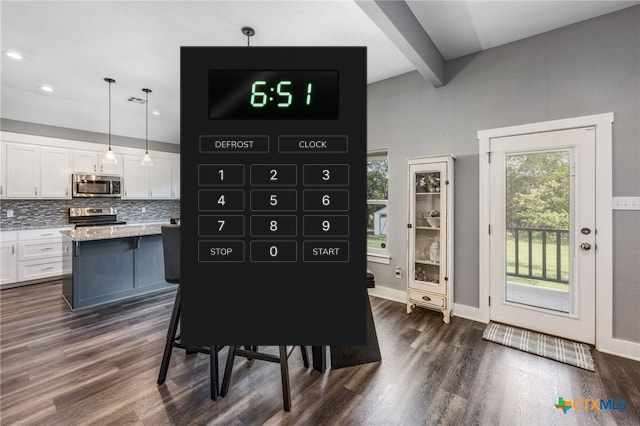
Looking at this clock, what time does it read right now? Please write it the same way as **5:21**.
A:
**6:51**
